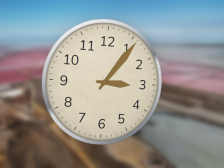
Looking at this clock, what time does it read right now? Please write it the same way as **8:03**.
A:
**3:06**
